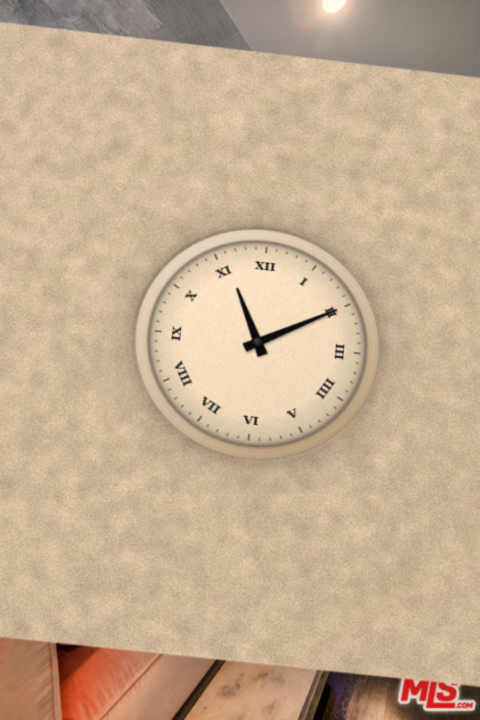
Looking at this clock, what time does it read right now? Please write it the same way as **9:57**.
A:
**11:10**
